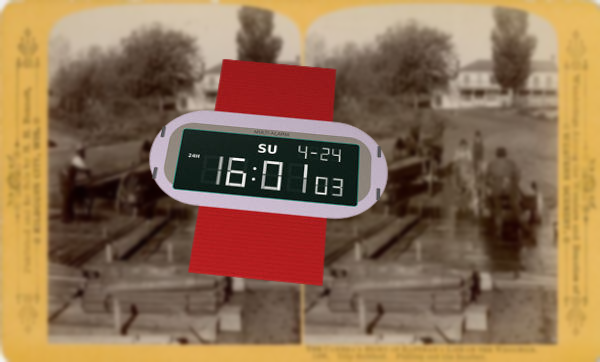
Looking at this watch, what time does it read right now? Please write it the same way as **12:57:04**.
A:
**16:01:03**
